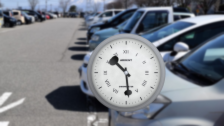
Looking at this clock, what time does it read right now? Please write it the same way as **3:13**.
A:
**10:29**
